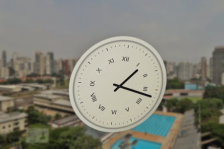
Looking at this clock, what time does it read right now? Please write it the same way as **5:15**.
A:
**1:17**
